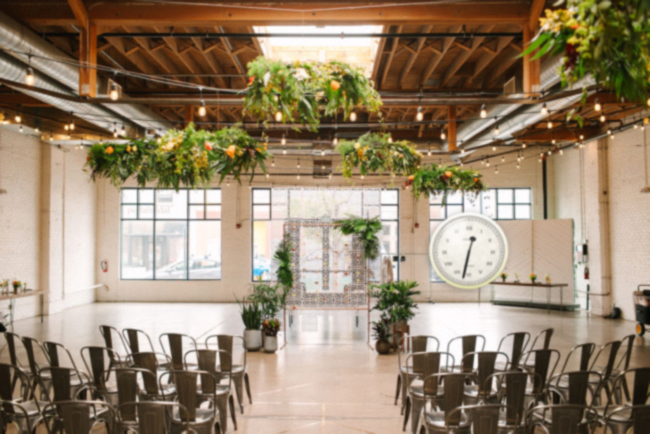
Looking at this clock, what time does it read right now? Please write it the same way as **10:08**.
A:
**12:32**
